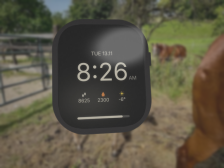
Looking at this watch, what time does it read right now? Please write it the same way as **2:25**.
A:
**8:26**
